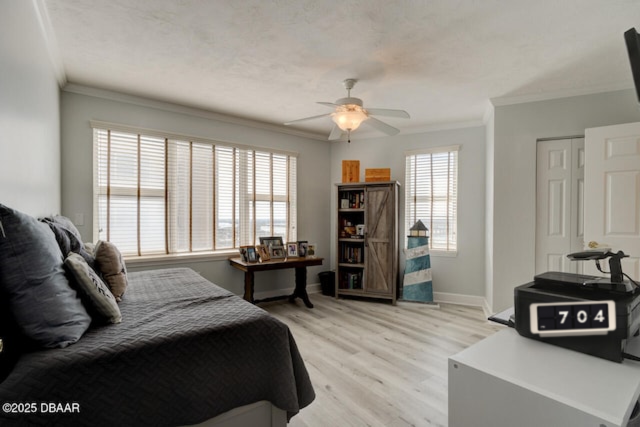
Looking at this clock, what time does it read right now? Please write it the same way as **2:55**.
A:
**7:04**
